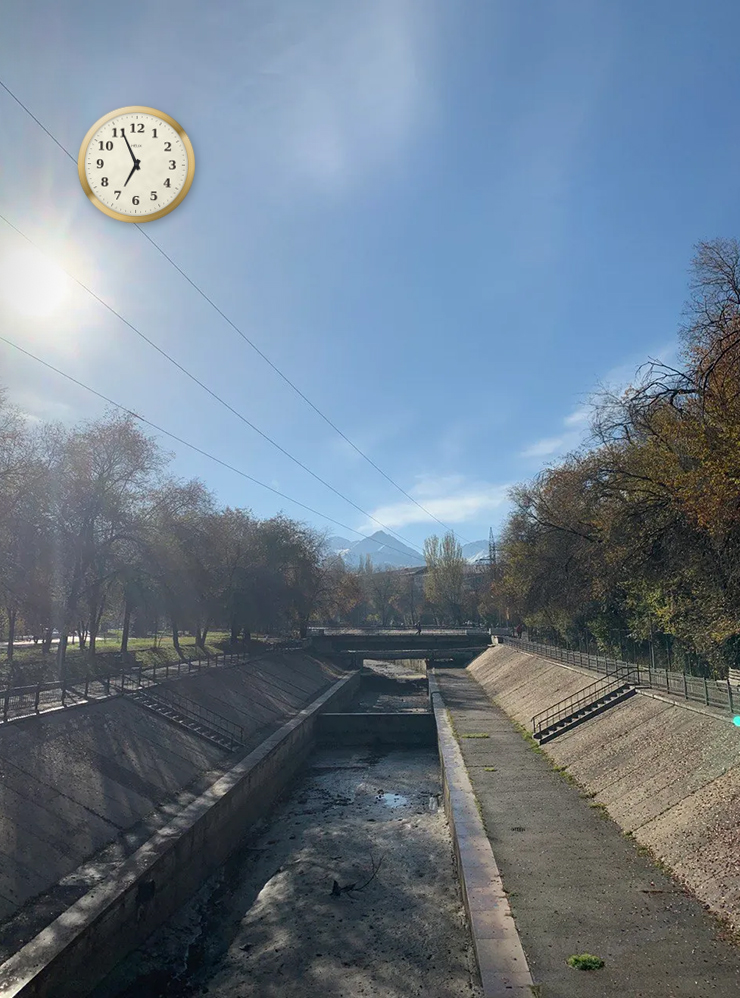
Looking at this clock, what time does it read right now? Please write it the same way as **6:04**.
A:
**6:56**
